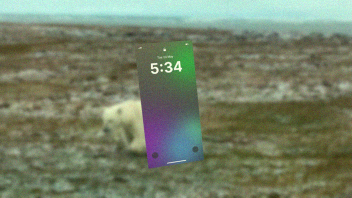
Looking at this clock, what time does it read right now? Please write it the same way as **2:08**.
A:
**5:34**
